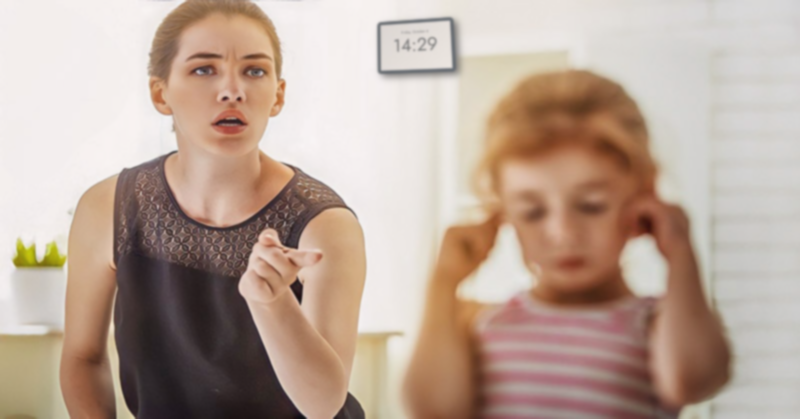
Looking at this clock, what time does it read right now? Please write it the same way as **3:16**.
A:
**14:29**
